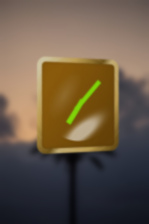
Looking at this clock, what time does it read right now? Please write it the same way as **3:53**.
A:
**7:07**
